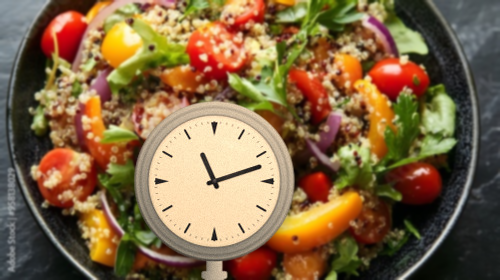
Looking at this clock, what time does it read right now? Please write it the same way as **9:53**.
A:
**11:12**
